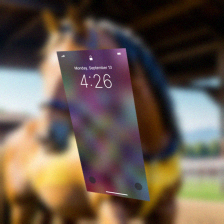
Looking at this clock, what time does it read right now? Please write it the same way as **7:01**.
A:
**4:26**
